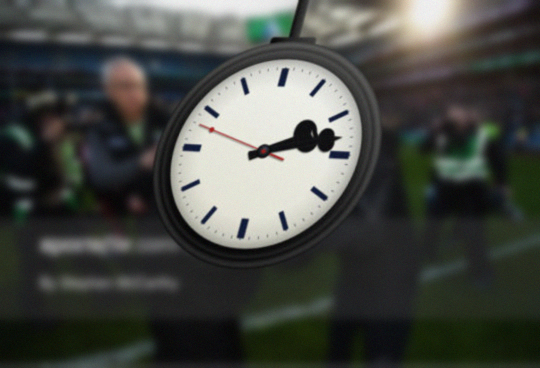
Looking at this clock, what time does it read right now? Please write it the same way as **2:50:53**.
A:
**2:12:48**
